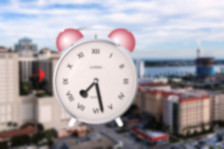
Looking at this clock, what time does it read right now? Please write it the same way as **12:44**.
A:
**7:28**
